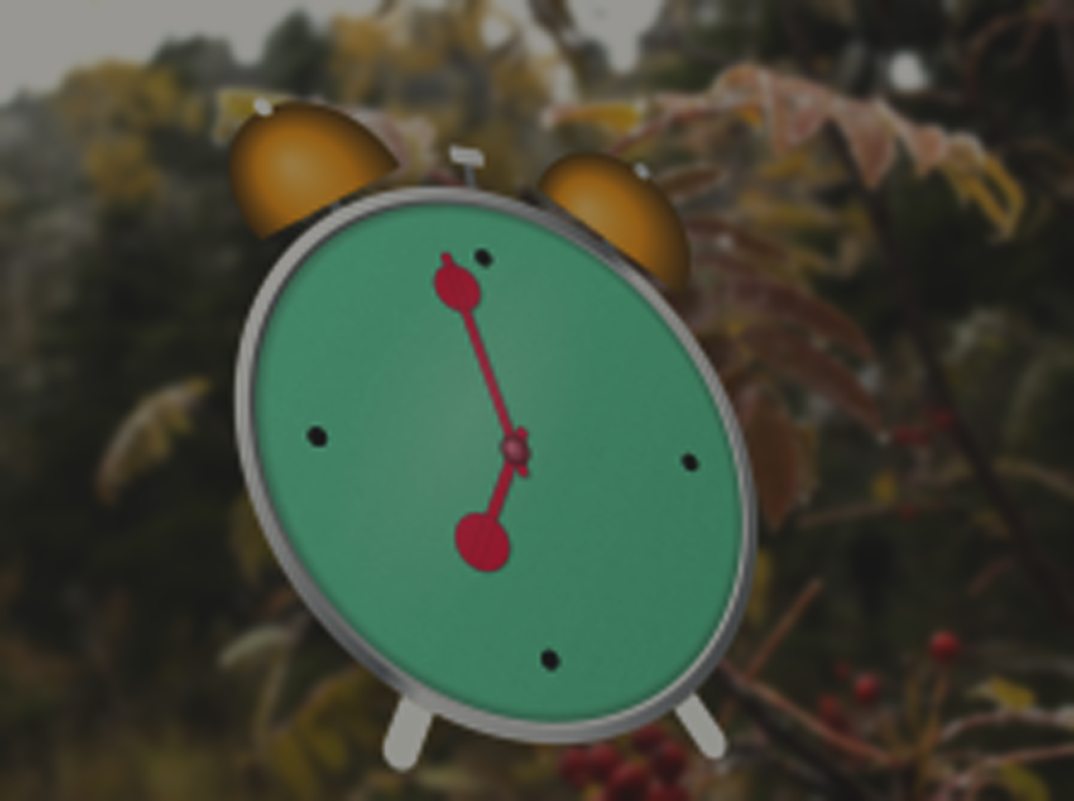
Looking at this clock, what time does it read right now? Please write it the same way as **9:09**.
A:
**6:58**
